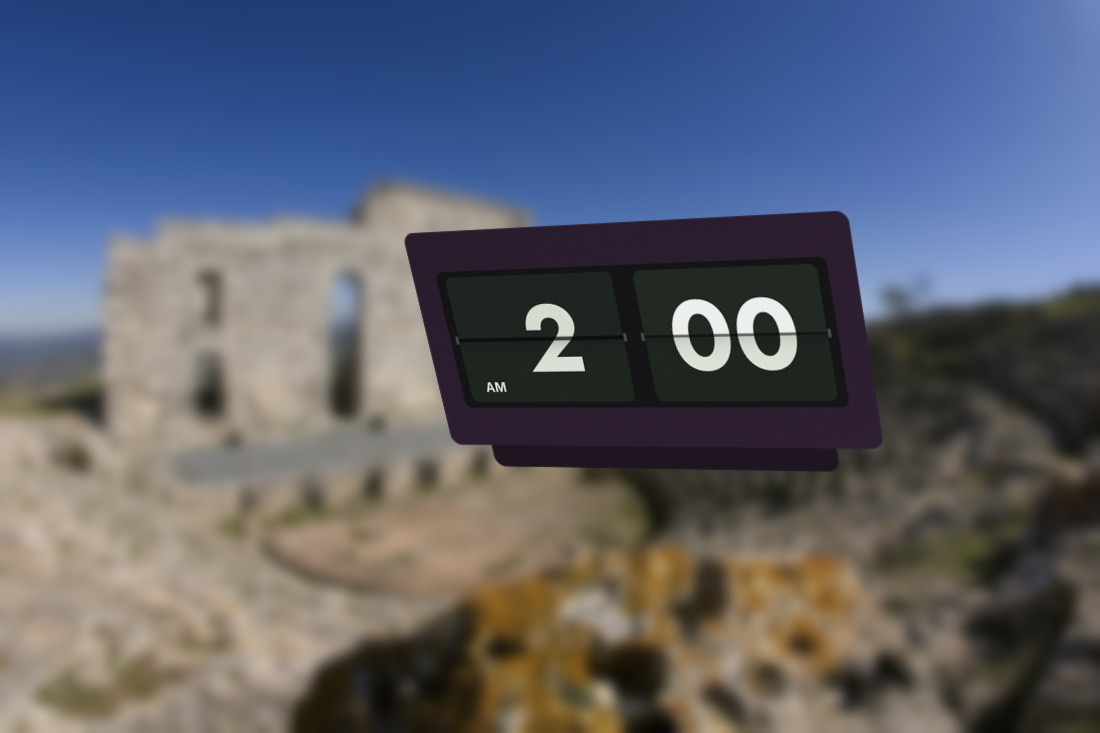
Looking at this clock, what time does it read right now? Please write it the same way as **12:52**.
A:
**2:00**
